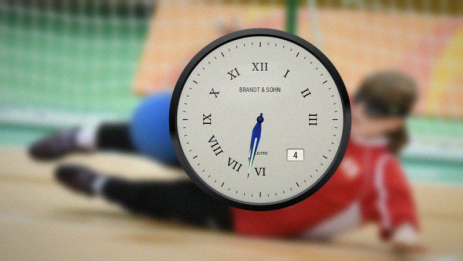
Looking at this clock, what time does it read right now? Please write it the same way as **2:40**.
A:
**6:32**
